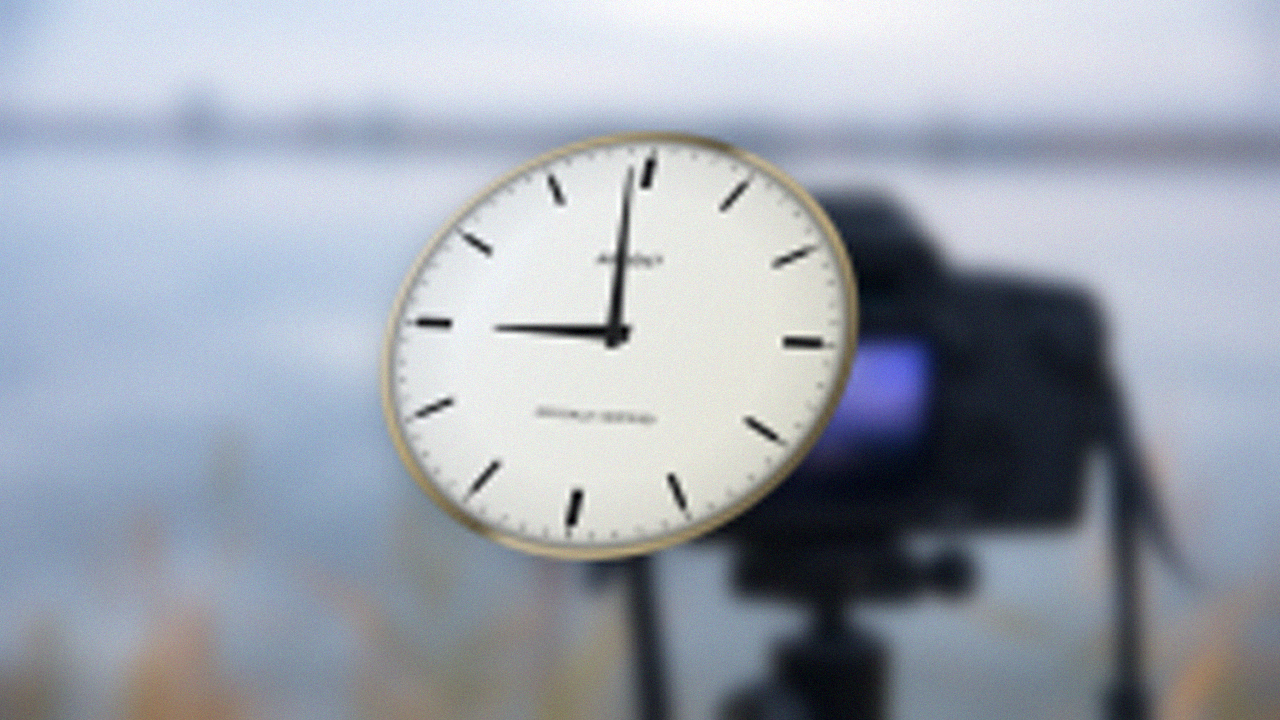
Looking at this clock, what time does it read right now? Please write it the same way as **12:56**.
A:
**8:59**
